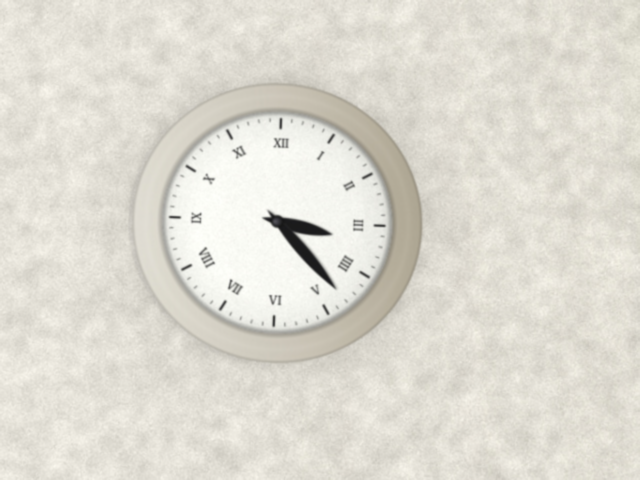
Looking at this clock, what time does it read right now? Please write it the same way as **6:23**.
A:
**3:23**
